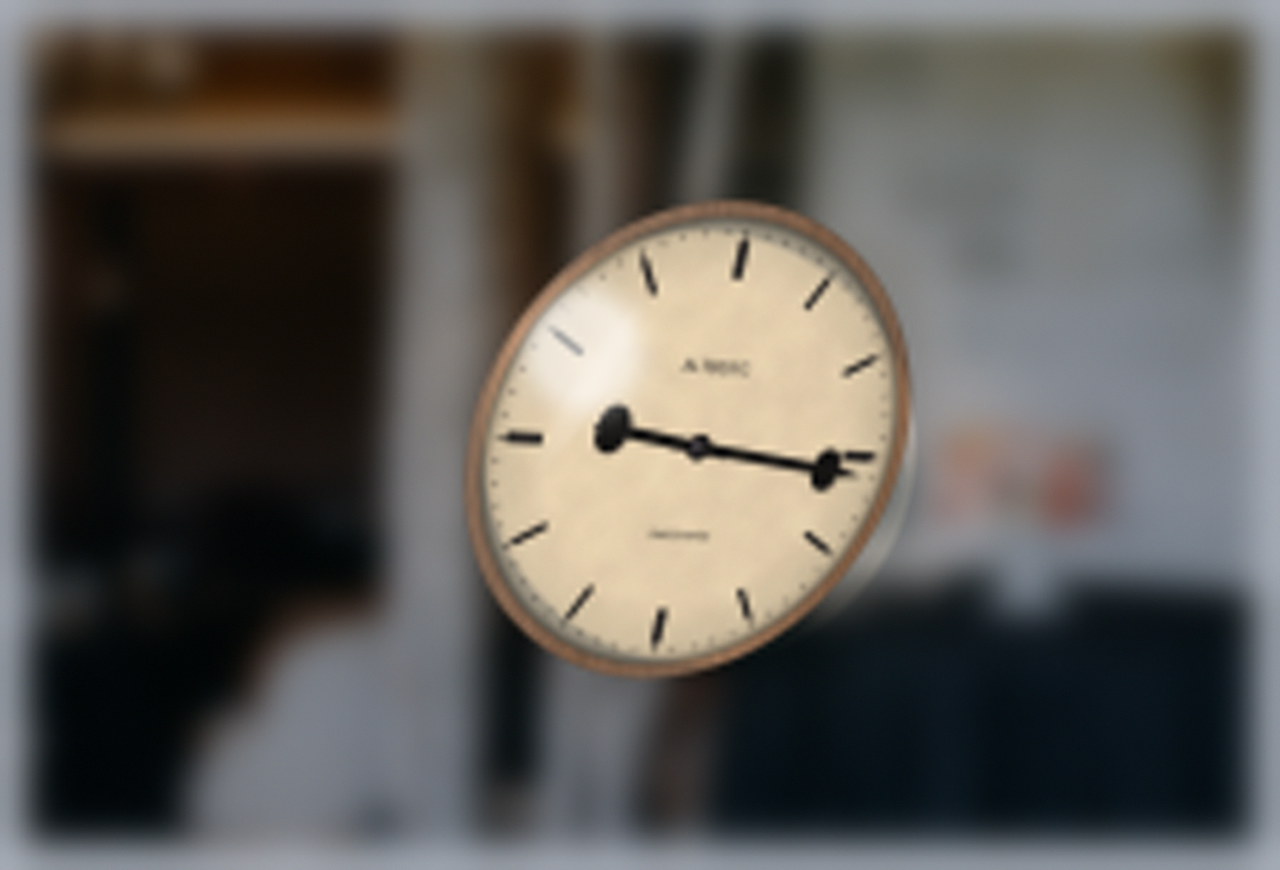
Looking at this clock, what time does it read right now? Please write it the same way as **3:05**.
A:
**9:16**
